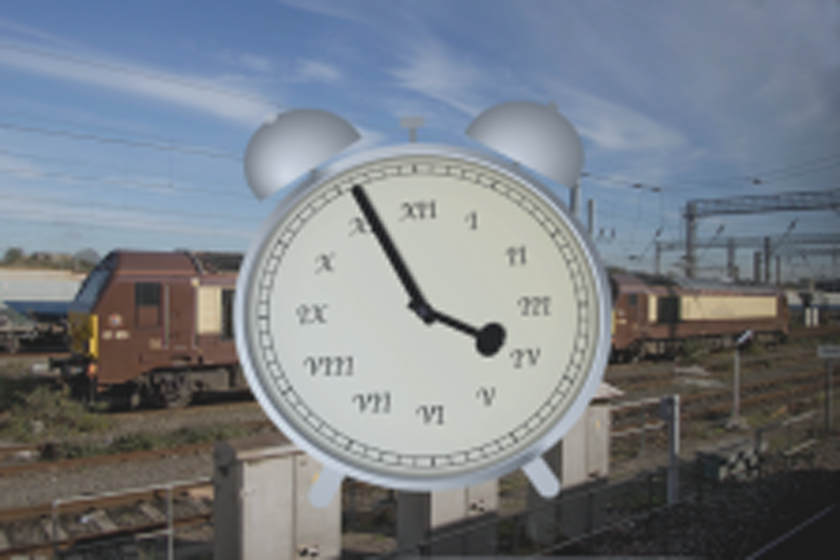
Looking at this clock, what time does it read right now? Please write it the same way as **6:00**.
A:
**3:56**
